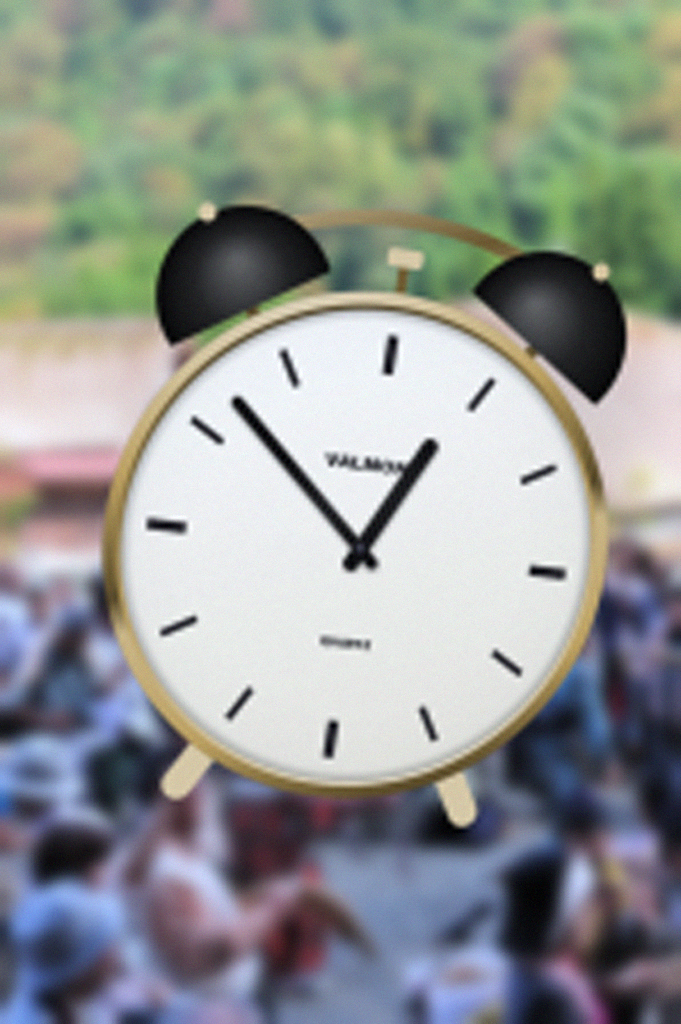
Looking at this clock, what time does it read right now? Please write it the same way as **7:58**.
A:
**12:52**
